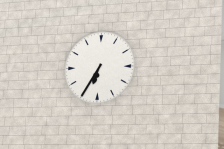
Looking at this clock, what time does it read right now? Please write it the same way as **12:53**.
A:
**6:35**
